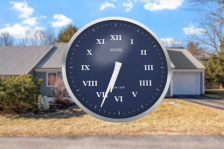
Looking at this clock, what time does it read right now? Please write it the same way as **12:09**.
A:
**6:34**
